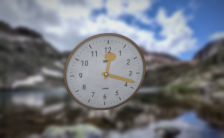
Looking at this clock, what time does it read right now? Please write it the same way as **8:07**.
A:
**12:18**
